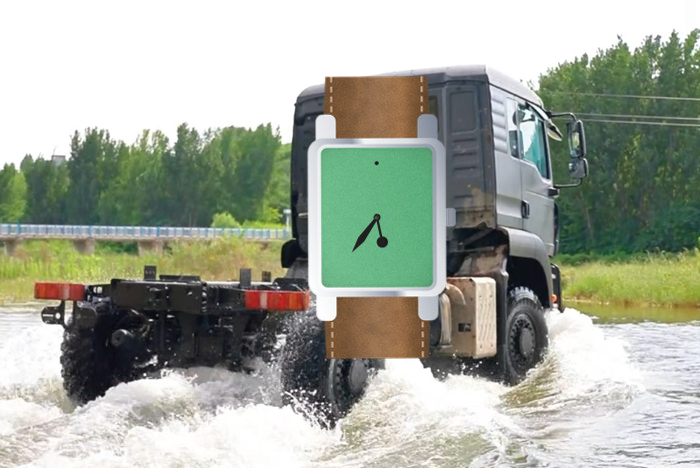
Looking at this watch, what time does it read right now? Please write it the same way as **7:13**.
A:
**5:36**
